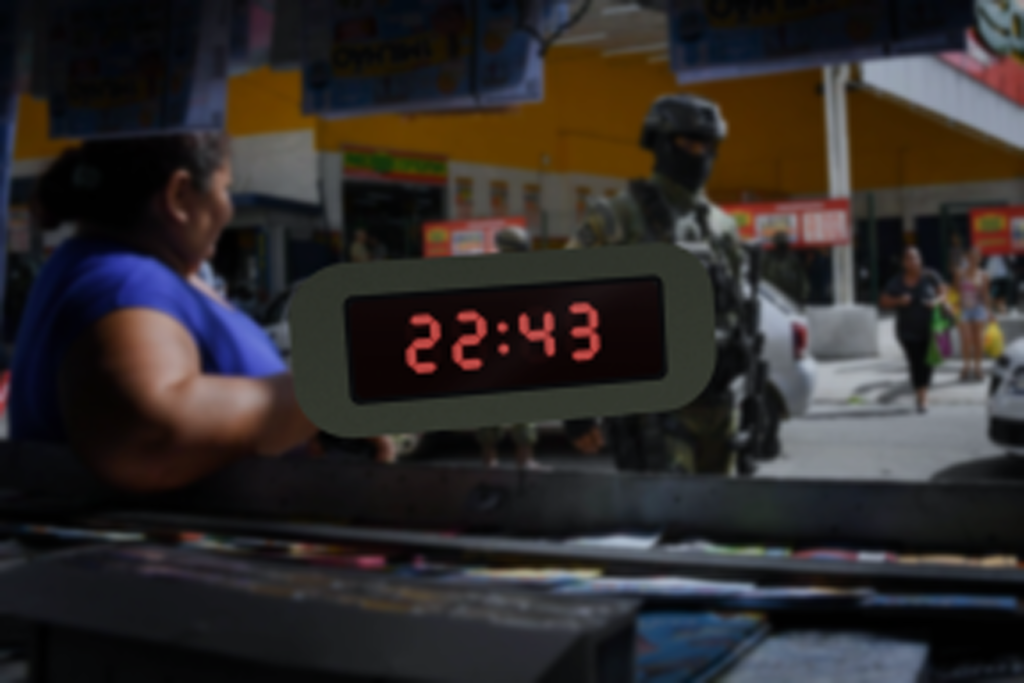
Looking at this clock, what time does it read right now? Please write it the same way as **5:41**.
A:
**22:43**
